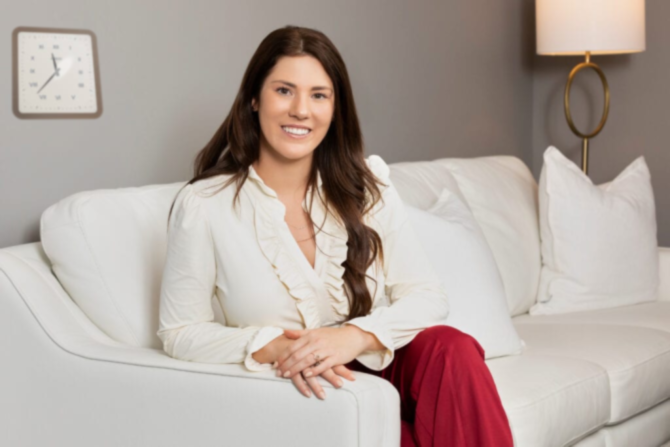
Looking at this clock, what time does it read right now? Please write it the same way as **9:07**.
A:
**11:37**
